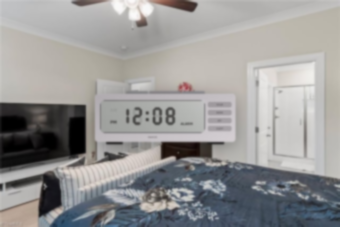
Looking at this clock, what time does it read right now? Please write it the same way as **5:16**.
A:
**12:08**
